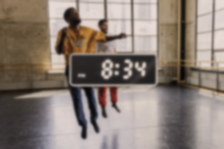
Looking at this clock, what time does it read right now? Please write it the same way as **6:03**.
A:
**8:34**
